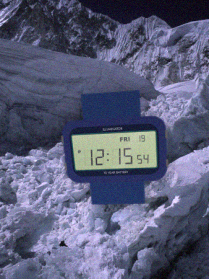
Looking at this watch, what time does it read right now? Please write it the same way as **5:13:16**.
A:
**12:15:54**
